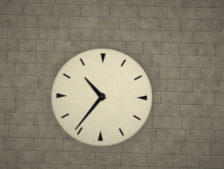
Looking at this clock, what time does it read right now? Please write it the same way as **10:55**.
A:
**10:36**
